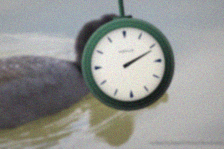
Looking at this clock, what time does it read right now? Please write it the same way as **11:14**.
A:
**2:11**
